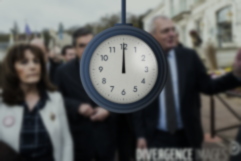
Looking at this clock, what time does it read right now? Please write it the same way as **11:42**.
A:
**12:00**
